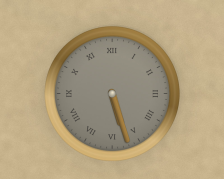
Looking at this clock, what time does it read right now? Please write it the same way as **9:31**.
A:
**5:27**
